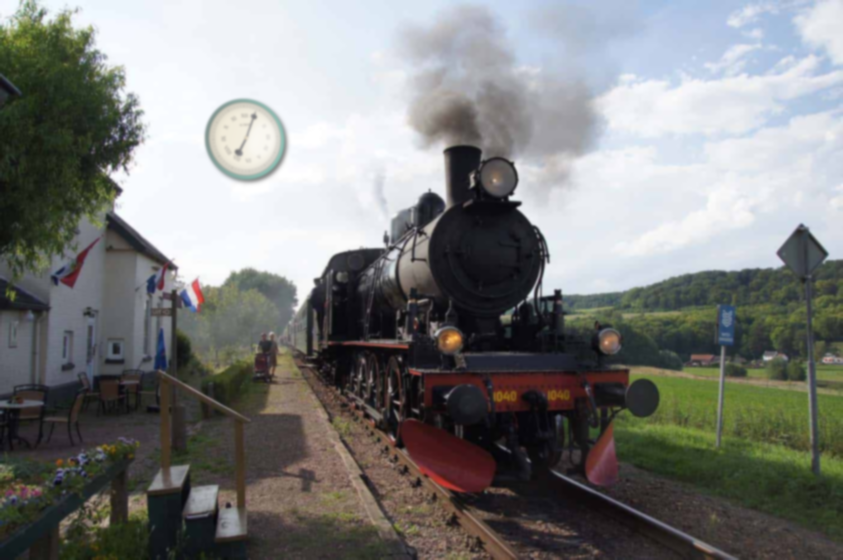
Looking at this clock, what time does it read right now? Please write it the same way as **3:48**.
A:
**7:04**
